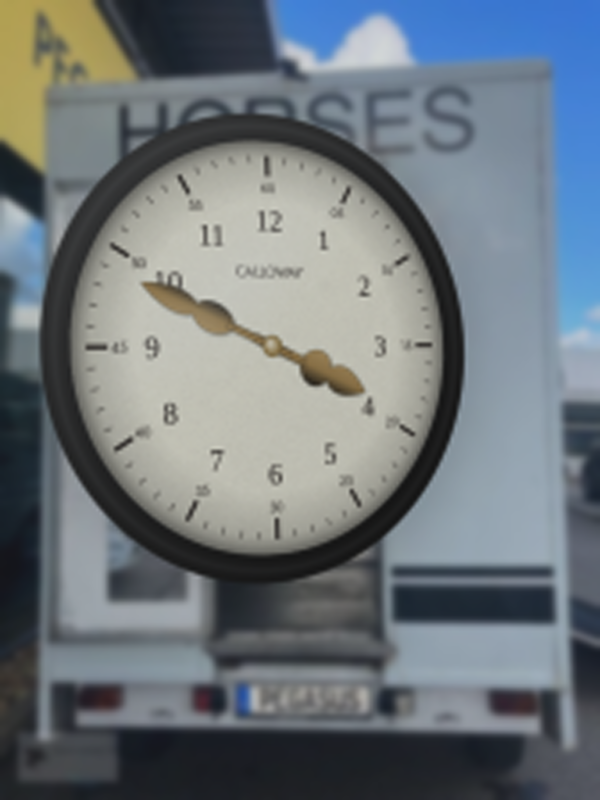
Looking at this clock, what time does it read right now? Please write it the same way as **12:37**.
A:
**3:49**
